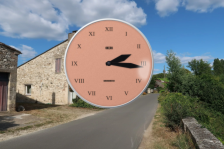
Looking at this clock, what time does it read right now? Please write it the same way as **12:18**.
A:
**2:16**
